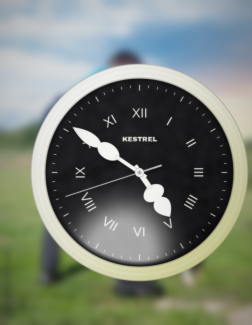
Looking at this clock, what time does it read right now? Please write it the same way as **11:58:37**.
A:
**4:50:42**
